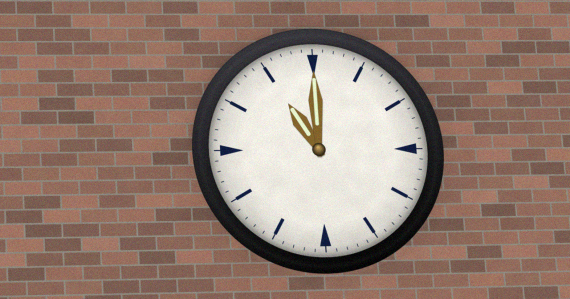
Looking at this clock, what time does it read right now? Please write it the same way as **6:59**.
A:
**11:00**
